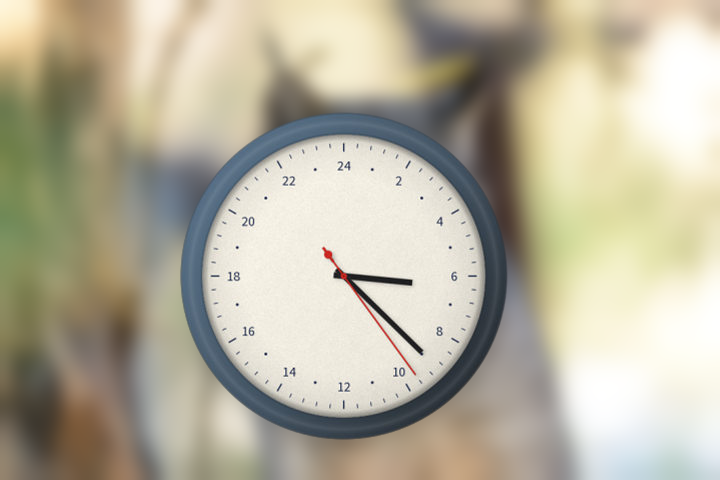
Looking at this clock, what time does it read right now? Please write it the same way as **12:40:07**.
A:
**6:22:24**
